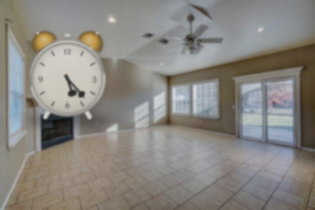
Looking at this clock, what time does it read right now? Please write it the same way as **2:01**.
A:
**5:23**
